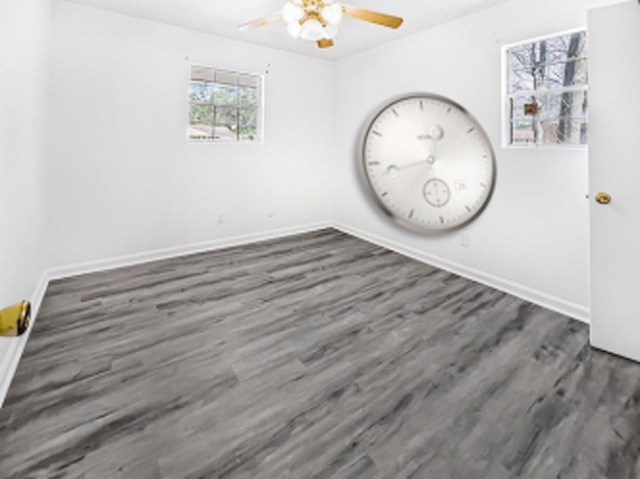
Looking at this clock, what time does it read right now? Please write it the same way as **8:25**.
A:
**12:43**
